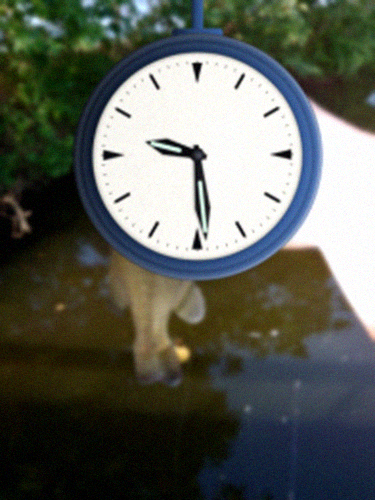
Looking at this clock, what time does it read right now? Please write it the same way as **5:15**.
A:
**9:29**
